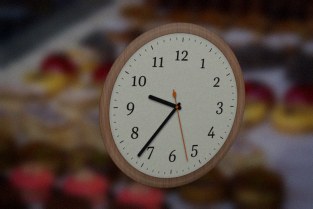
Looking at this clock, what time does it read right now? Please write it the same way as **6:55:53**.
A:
**9:36:27**
